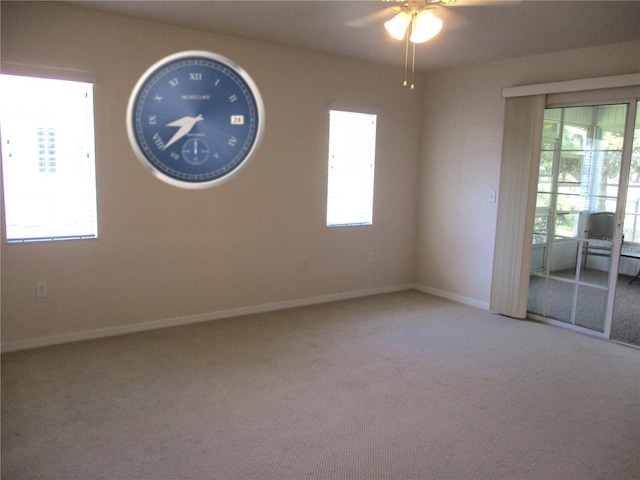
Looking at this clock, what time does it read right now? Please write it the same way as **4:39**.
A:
**8:38**
